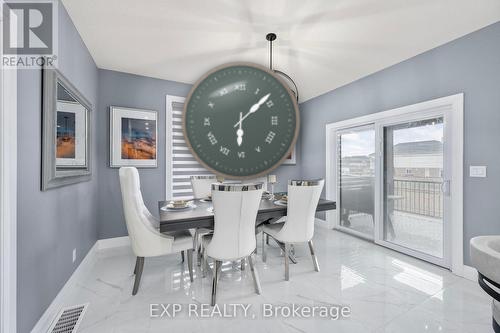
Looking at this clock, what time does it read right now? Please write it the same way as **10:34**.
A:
**6:08**
